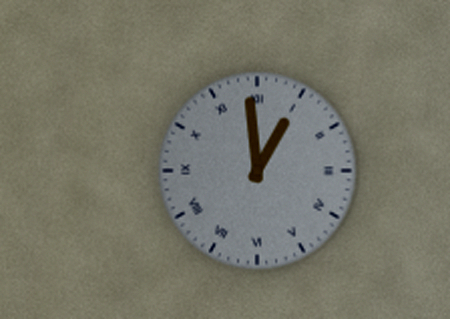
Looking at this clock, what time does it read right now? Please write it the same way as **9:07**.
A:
**12:59**
